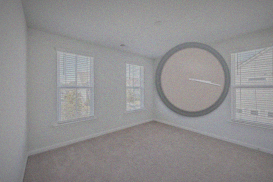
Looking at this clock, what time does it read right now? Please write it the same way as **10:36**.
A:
**3:17**
